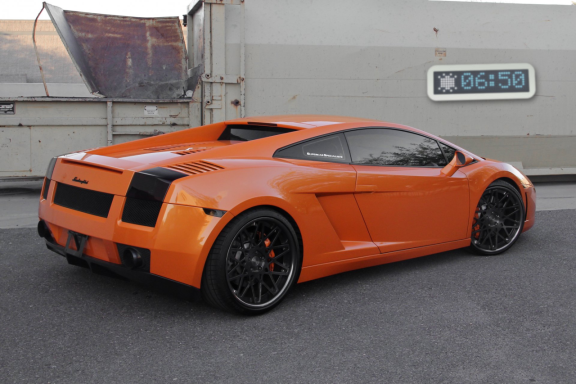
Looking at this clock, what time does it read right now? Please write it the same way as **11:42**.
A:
**6:50**
